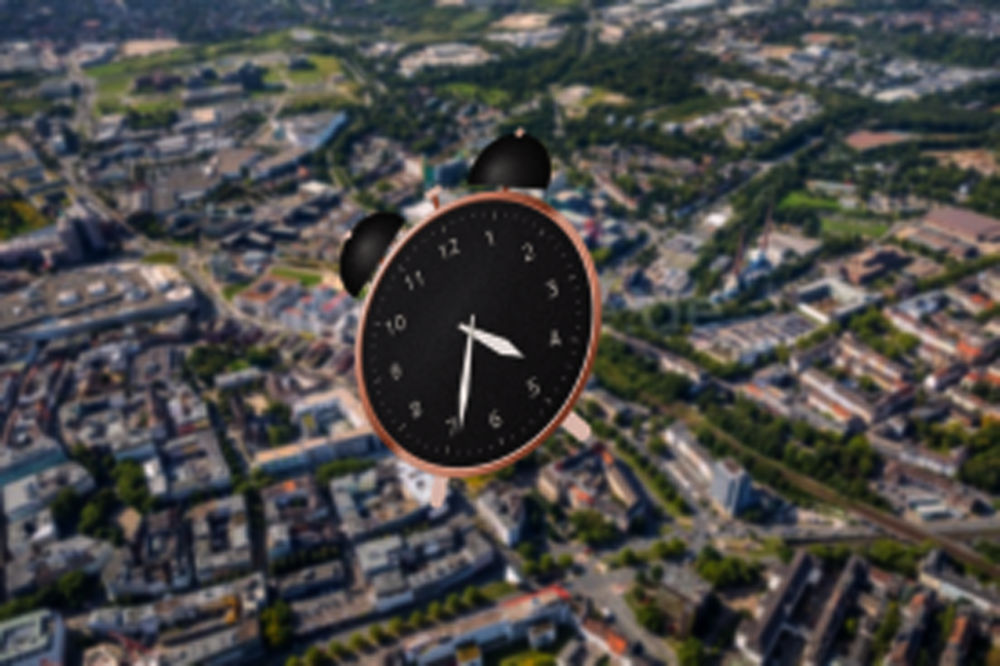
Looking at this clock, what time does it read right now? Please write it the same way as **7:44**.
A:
**4:34**
